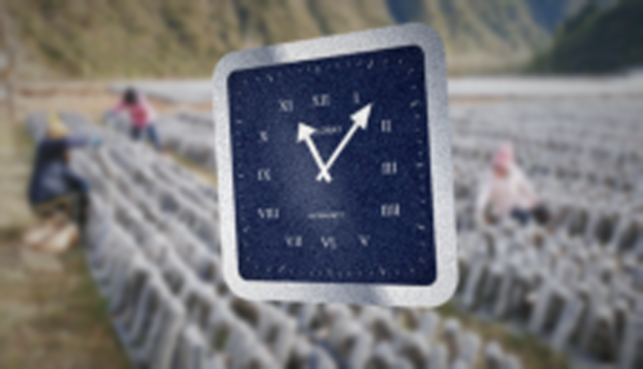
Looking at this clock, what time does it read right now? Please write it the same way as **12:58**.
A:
**11:07**
